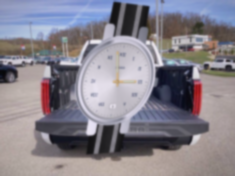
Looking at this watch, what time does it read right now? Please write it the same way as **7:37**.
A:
**2:58**
